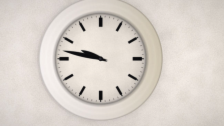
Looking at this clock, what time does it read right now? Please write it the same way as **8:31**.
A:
**9:47**
